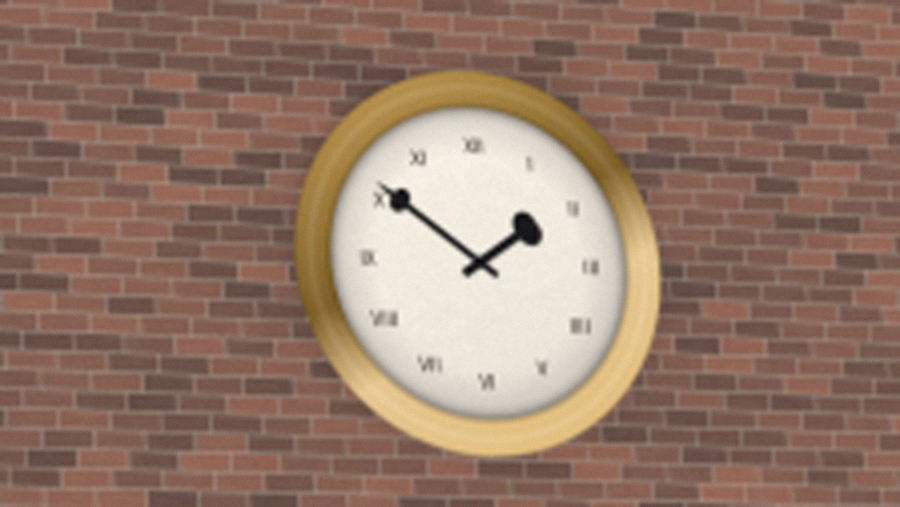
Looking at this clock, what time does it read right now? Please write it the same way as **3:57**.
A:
**1:51**
